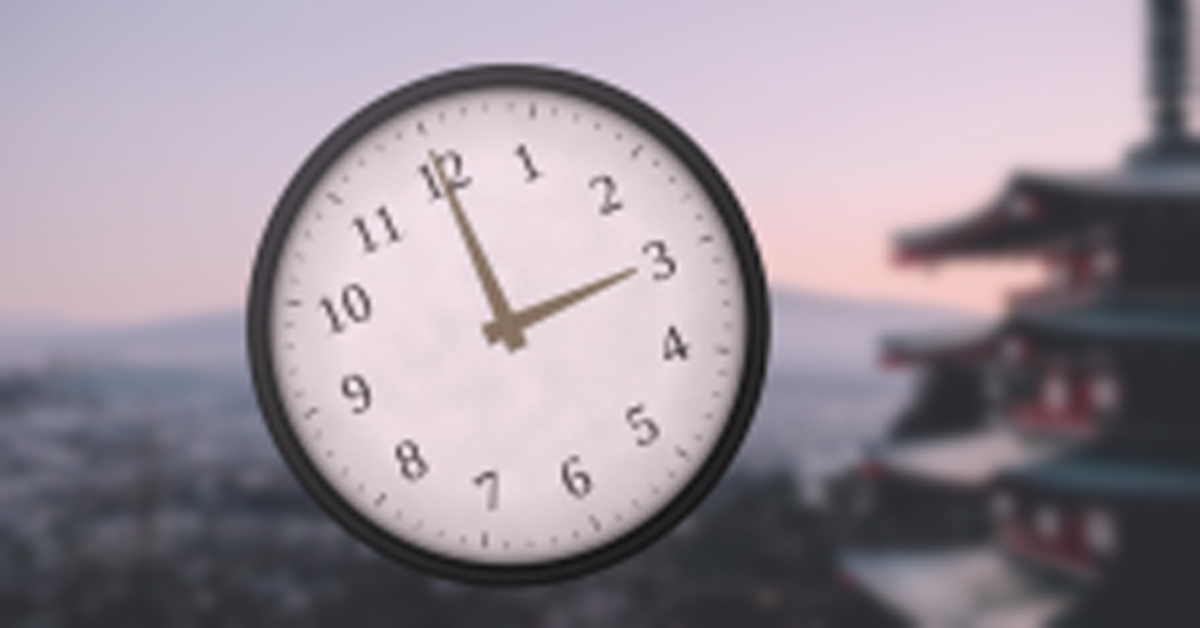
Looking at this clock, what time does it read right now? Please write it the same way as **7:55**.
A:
**3:00**
